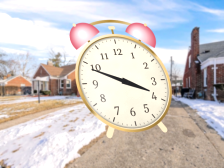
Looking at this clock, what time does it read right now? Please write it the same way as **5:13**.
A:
**3:49**
